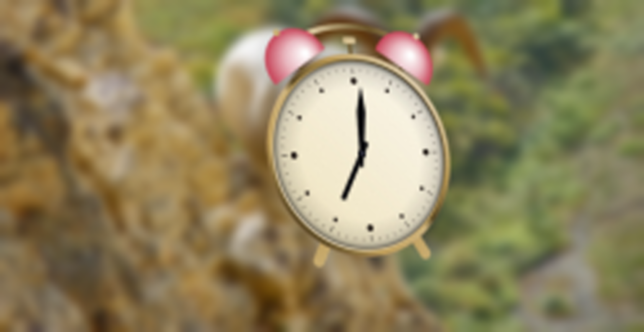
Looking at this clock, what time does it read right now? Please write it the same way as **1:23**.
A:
**7:01**
